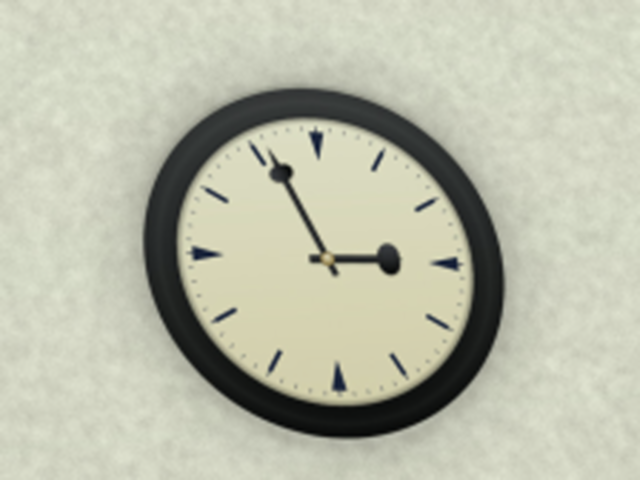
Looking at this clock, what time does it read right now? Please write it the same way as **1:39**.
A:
**2:56**
